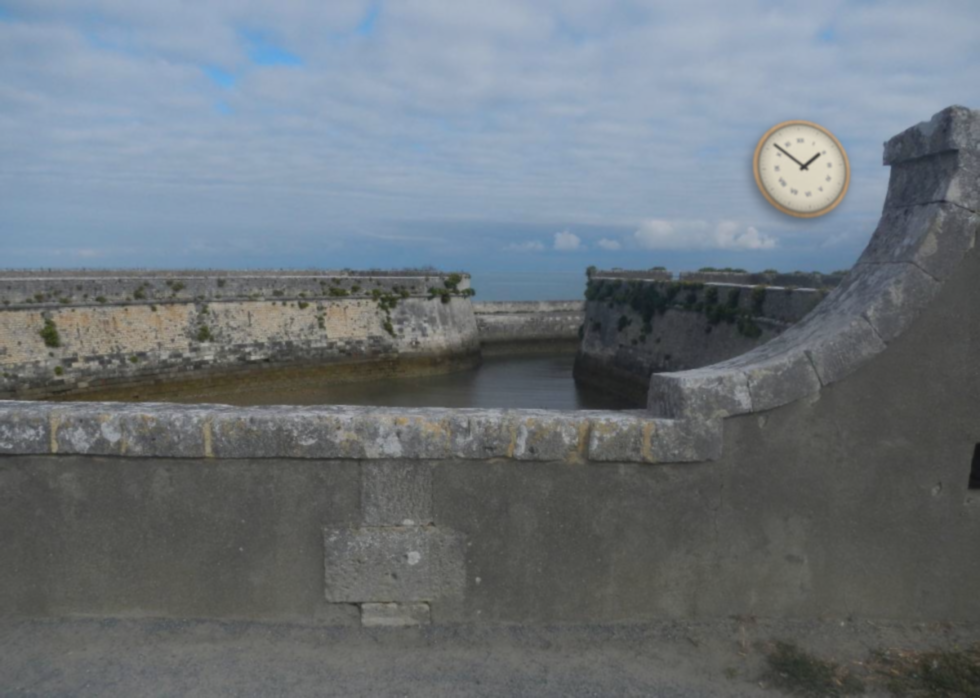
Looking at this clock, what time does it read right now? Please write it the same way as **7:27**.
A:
**1:52**
